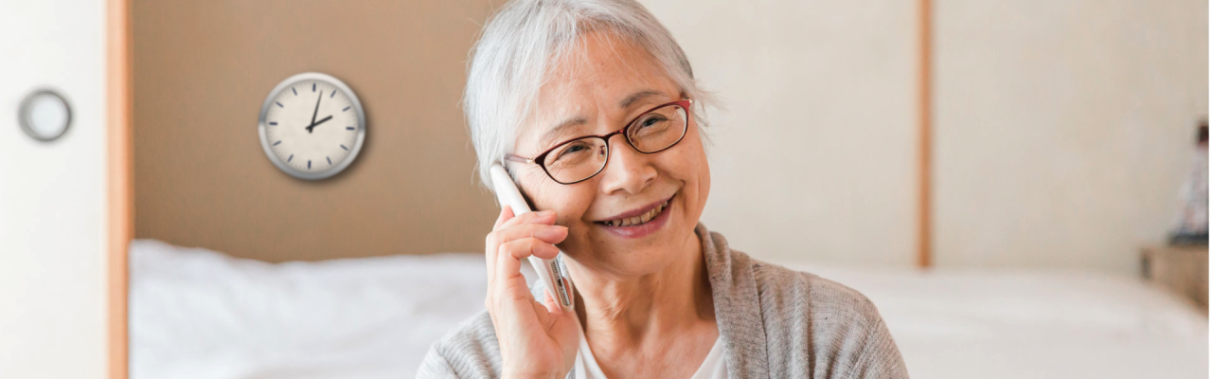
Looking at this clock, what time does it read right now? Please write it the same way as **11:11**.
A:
**2:02**
